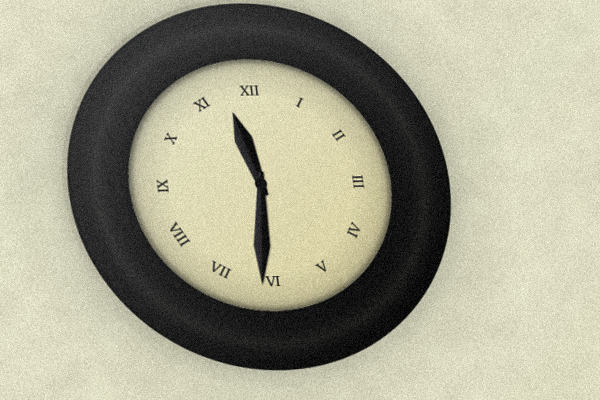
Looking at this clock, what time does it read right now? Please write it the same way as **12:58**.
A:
**11:31**
